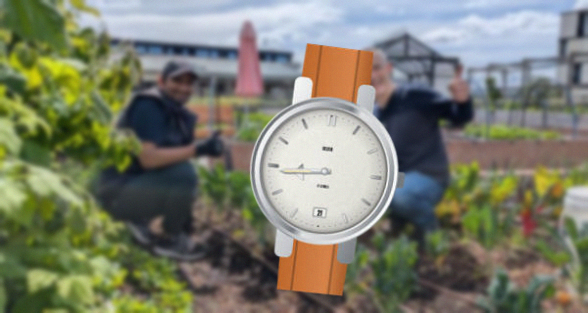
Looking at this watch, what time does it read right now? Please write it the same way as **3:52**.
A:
**8:44**
